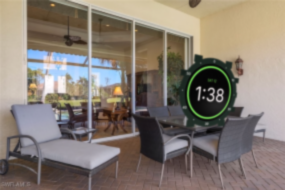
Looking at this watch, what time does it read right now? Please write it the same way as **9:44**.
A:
**1:38**
